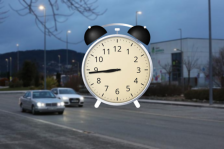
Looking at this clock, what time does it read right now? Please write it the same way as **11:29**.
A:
**8:44**
